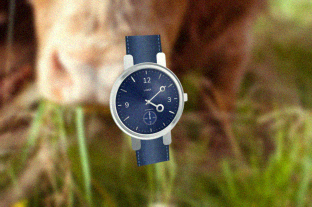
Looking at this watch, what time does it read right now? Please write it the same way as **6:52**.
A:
**4:09**
